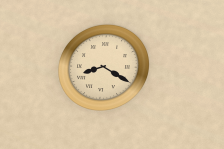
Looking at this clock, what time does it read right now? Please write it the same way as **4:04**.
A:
**8:20**
